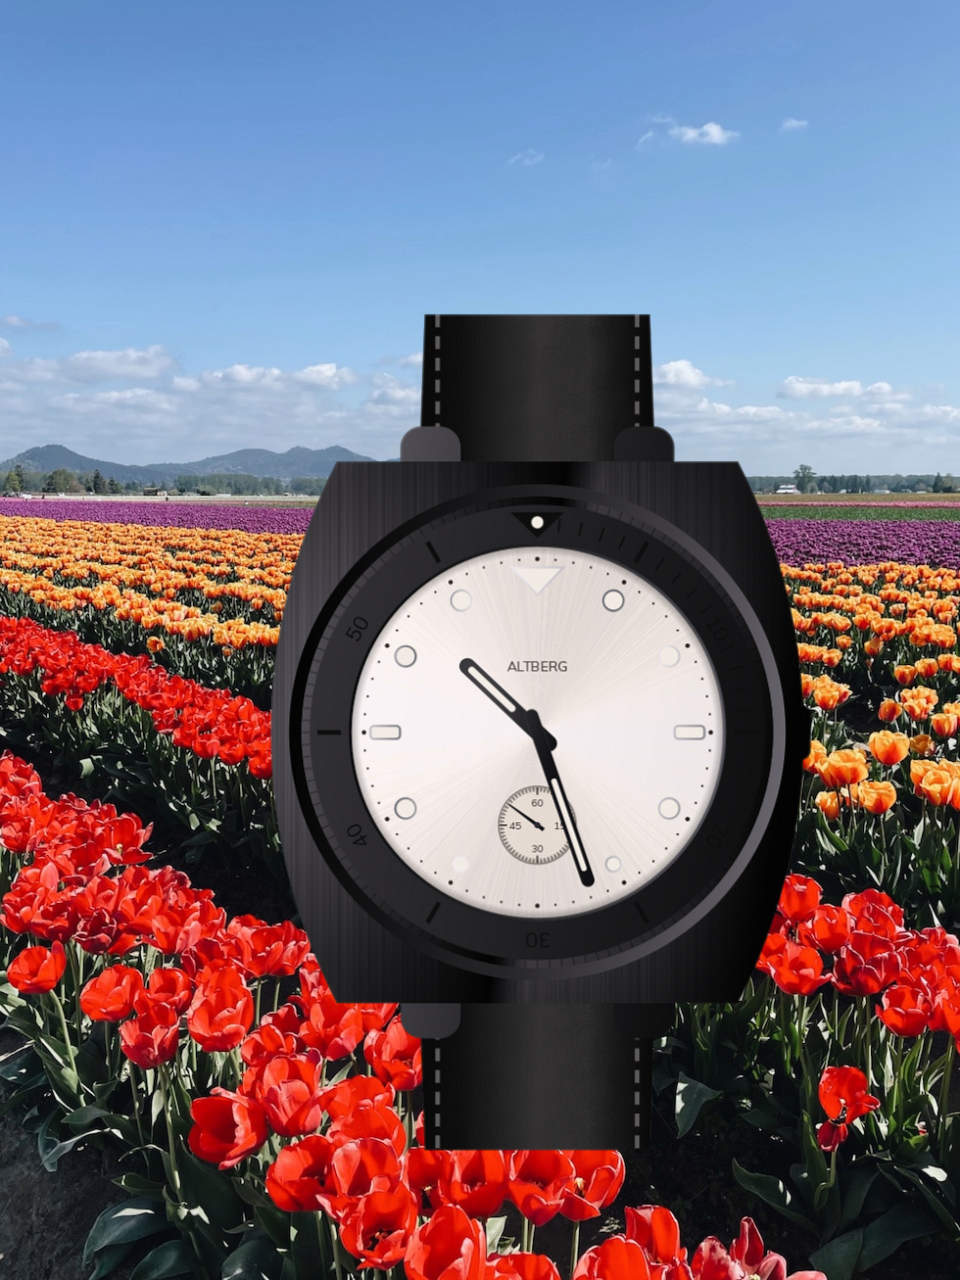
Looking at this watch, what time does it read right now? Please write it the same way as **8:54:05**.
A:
**10:26:51**
